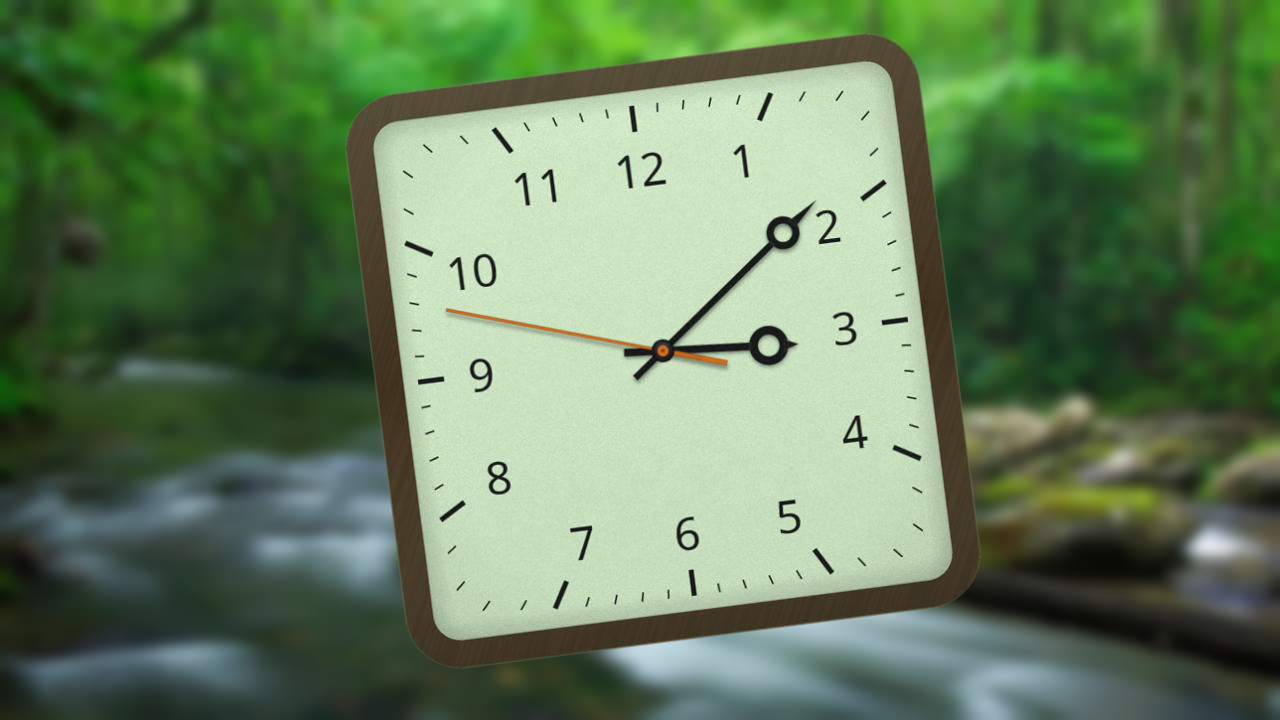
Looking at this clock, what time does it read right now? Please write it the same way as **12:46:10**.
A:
**3:08:48**
